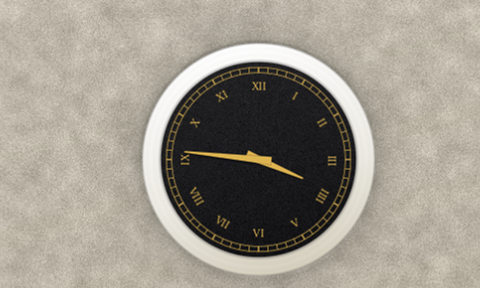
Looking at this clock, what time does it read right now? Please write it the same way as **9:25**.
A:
**3:46**
